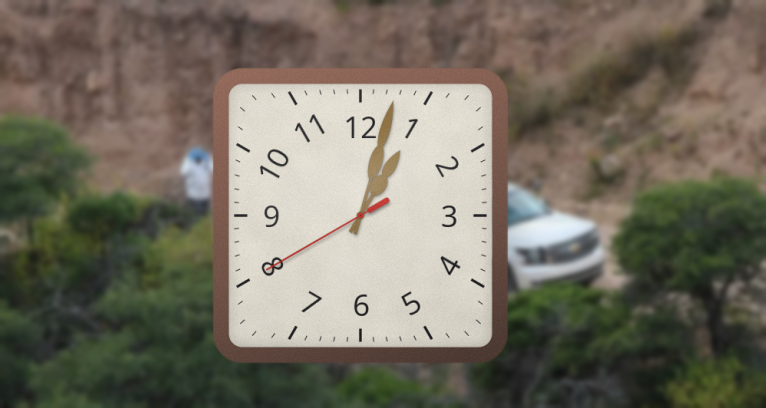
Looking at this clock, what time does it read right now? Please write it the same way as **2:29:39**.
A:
**1:02:40**
